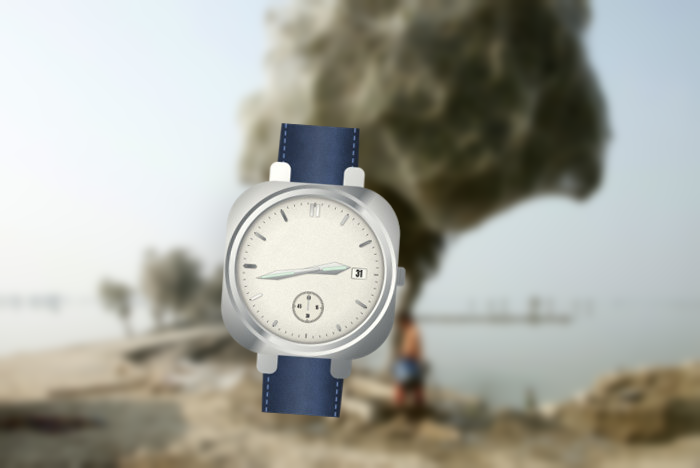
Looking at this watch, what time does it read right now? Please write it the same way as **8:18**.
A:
**2:43**
